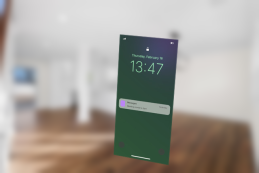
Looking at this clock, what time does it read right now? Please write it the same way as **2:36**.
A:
**13:47**
